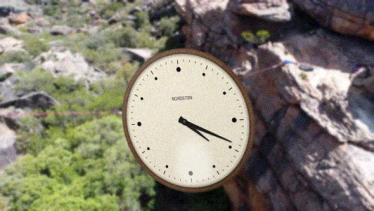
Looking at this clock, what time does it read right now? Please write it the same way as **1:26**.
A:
**4:19**
